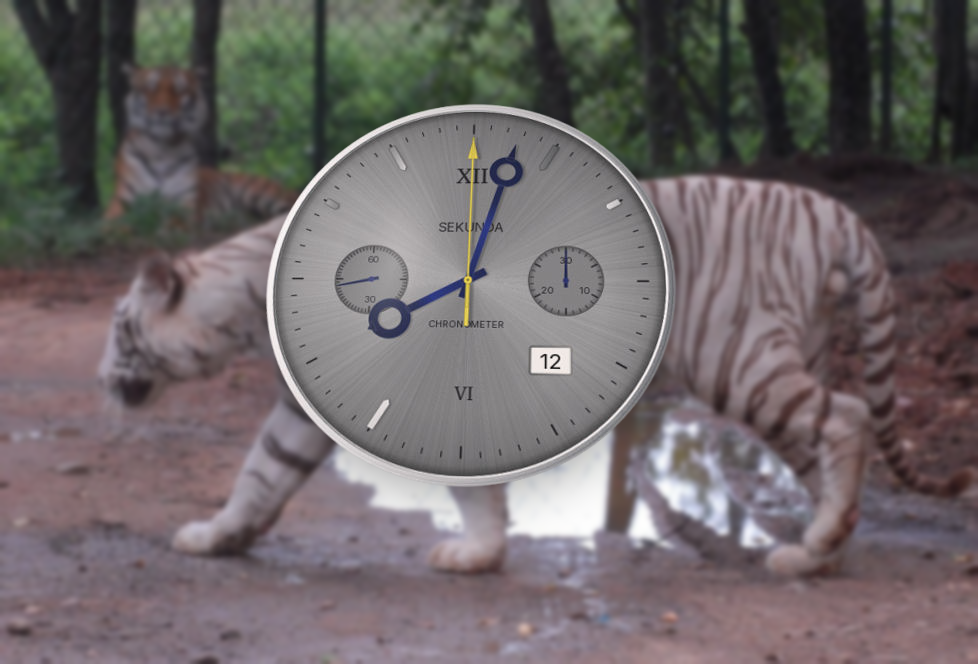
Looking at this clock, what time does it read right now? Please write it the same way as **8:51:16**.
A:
**8:02:43**
